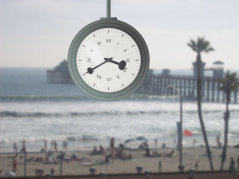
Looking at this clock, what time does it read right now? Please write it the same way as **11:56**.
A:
**3:40**
